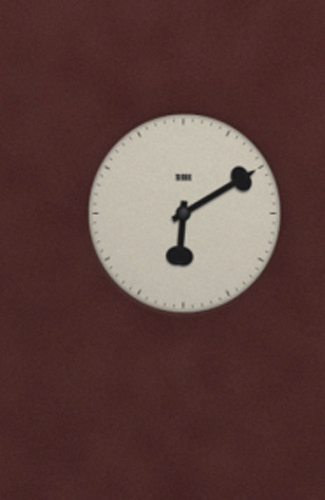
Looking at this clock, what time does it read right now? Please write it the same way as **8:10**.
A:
**6:10**
